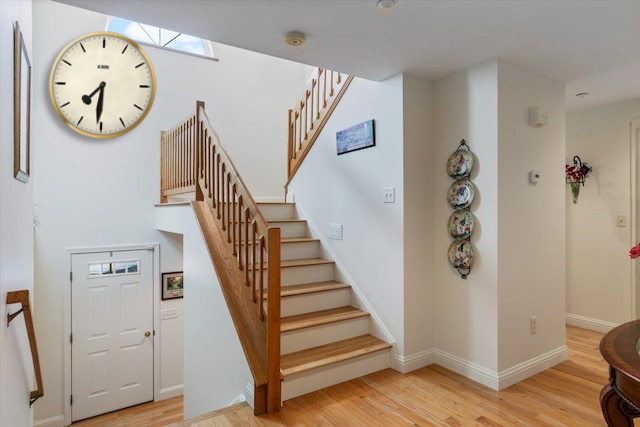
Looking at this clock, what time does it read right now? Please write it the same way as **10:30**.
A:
**7:31**
